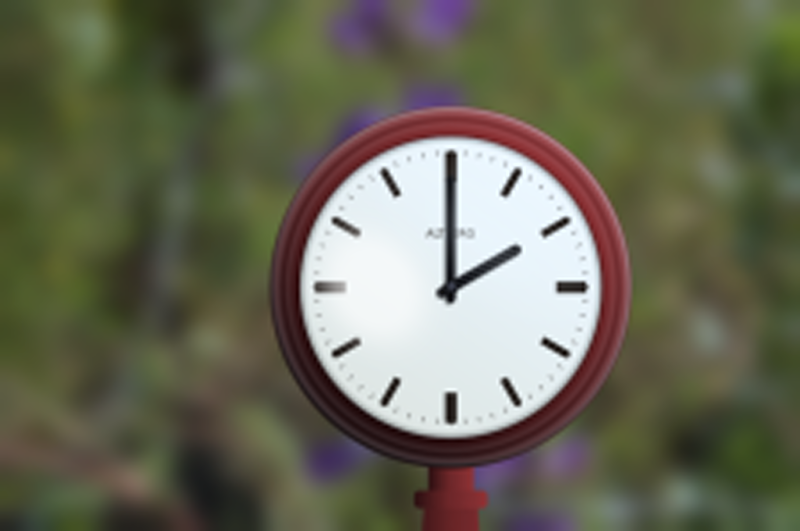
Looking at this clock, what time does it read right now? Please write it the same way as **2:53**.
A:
**2:00**
